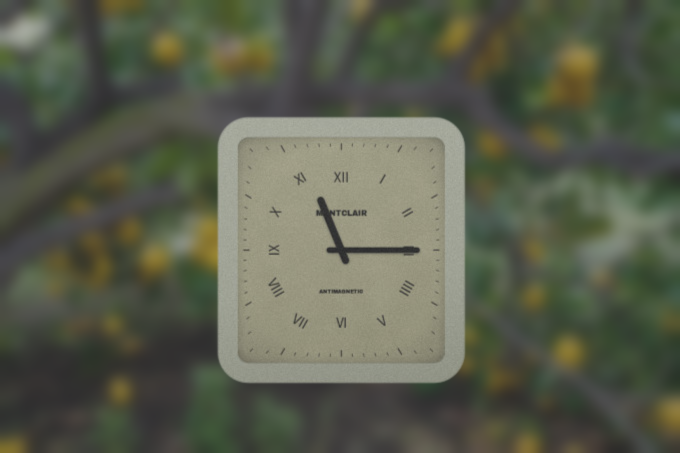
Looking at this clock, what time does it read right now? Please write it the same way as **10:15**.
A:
**11:15**
